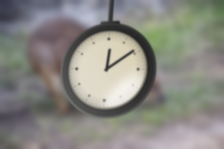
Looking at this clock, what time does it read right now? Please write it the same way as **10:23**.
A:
**12:09**
